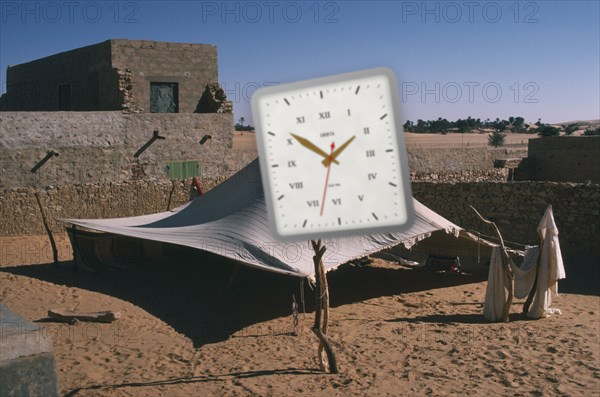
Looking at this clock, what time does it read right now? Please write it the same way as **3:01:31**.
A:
**1:51:33**
